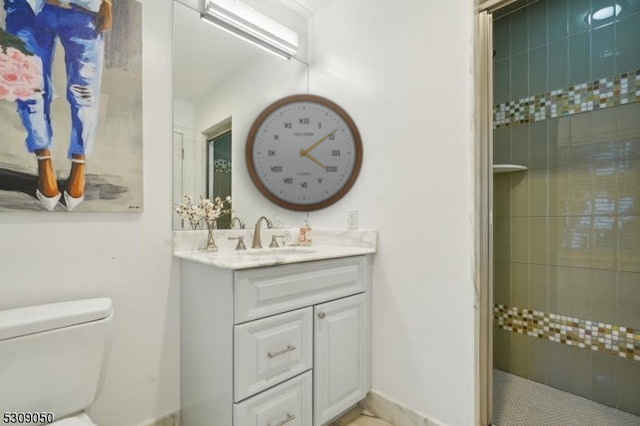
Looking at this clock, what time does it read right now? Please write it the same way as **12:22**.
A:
**4:09**
